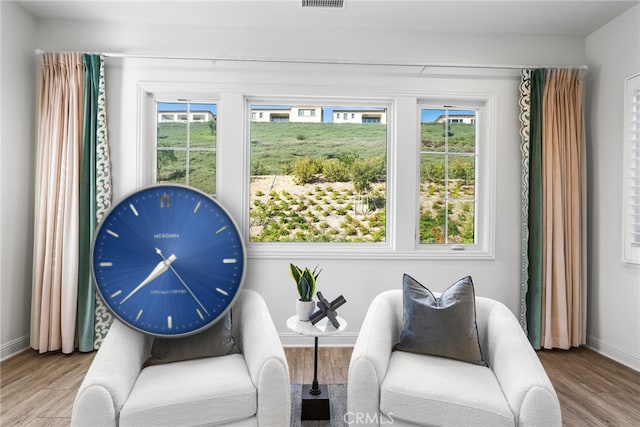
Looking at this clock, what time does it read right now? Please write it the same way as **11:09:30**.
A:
**7:38:24**
